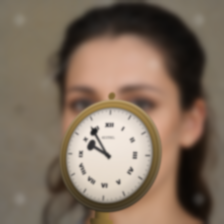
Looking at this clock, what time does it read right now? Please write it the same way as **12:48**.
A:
**9:54**
